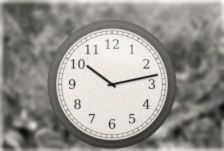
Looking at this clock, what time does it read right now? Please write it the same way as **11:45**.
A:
**10:13**
